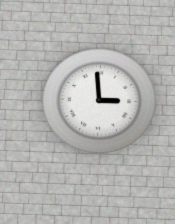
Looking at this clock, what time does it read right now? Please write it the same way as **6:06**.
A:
**2:59**
